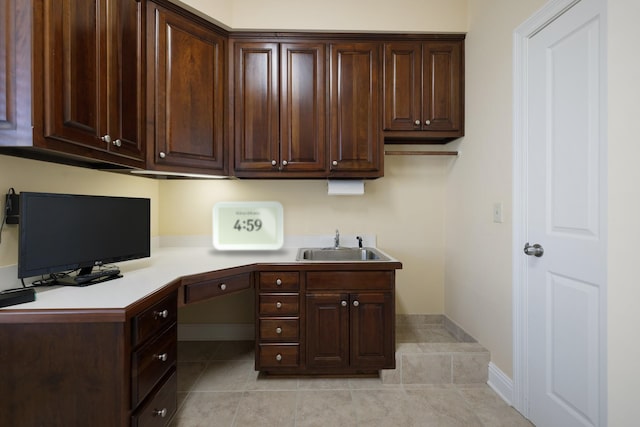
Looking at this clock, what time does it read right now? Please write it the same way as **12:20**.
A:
**4:59**
